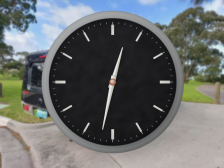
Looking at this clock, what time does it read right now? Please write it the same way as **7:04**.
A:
**12:32**
